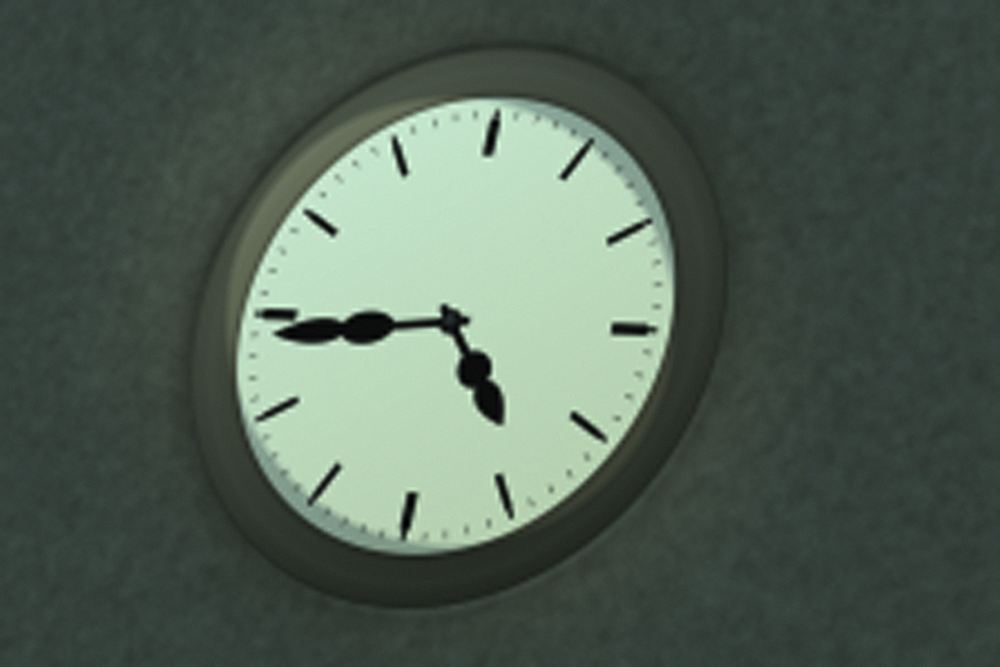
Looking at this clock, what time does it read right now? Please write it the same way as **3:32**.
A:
**4:44**
